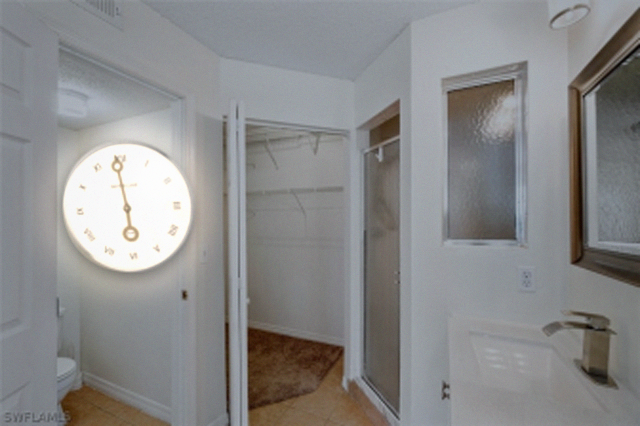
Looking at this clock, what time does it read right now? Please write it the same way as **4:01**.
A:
**5:59**
